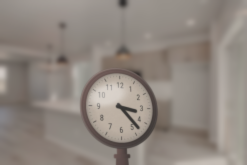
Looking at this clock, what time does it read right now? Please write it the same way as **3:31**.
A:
**3:23**
